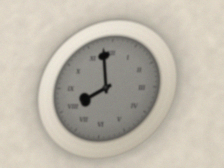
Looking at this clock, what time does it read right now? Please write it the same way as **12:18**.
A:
**7:58**
